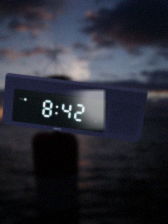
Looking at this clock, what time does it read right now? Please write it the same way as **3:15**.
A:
**8:42**
